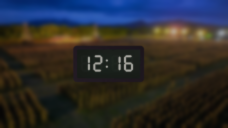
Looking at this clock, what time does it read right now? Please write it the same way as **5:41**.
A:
**12:16**
